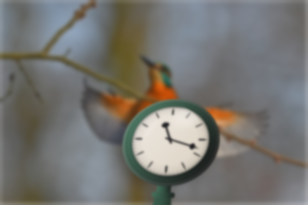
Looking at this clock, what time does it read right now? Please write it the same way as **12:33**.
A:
**11:18**
